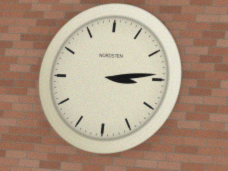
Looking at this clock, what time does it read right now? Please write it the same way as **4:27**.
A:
**3:14**
